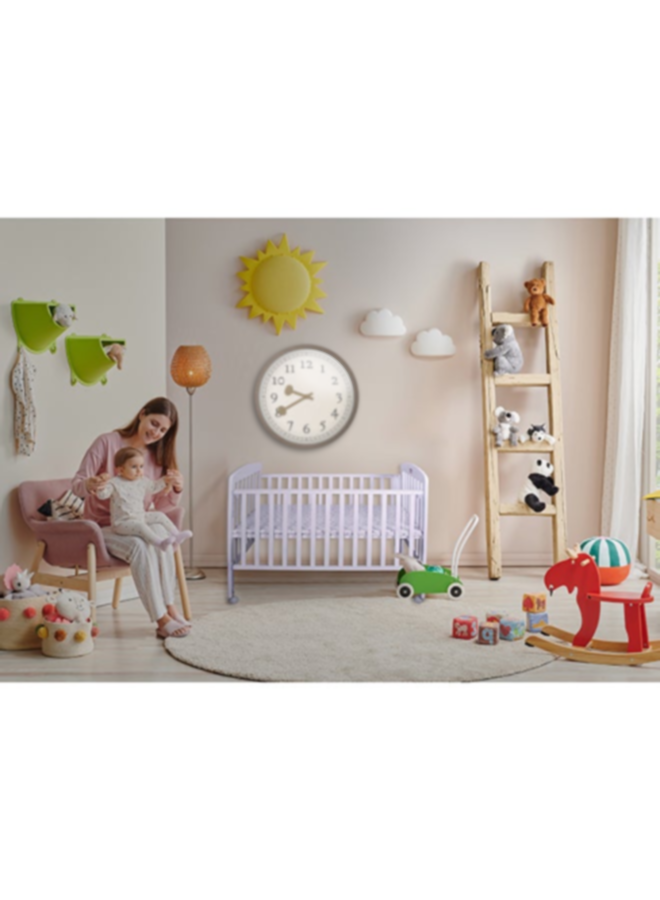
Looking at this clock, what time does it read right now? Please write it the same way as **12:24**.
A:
**9:40**
